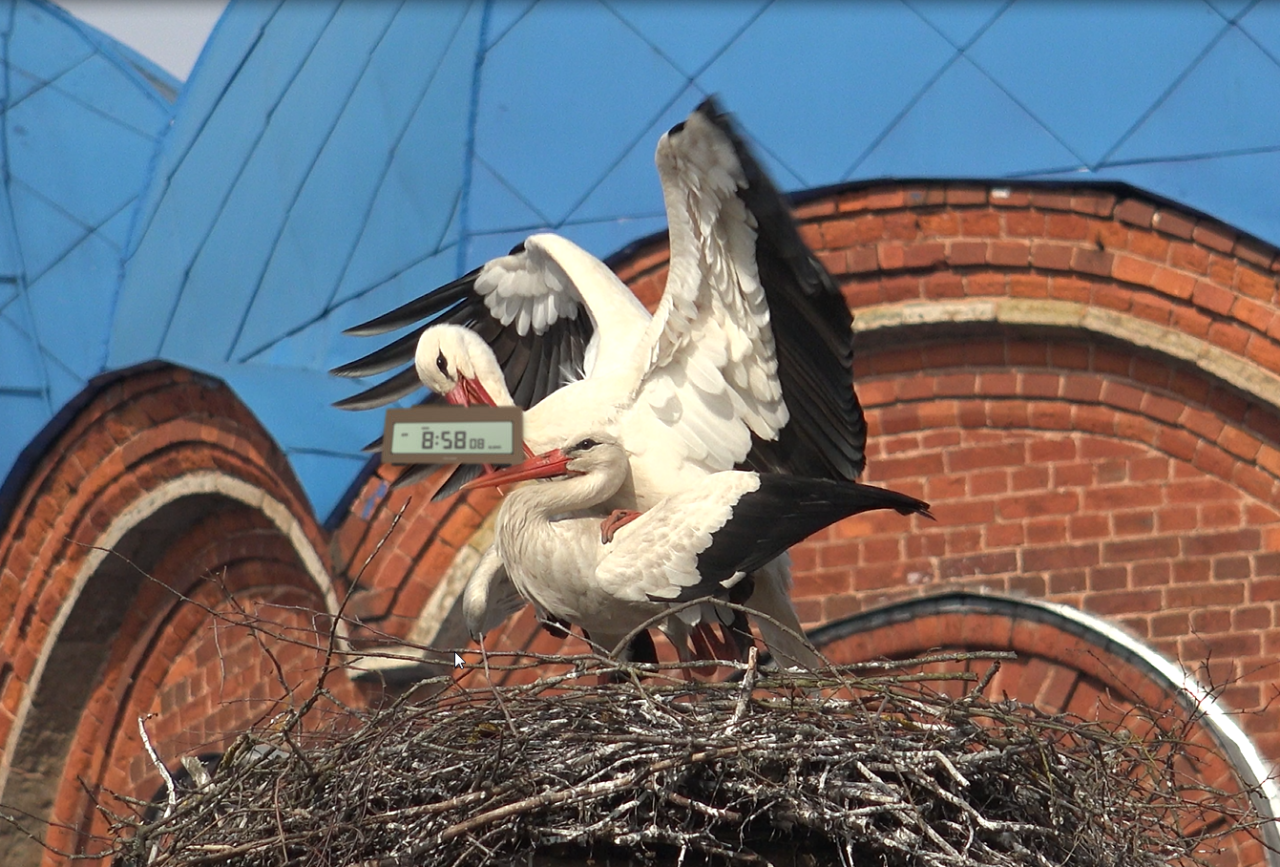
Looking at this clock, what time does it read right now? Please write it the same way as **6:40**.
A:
**8:58**
